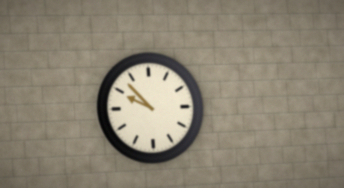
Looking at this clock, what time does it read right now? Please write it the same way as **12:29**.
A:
**9:53**
